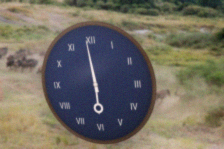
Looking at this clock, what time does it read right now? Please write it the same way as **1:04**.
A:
**5:59**
